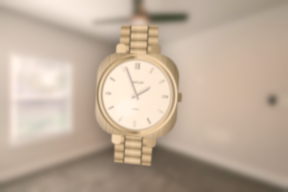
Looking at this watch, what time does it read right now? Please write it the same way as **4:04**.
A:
**1:56**
